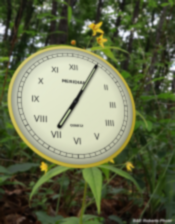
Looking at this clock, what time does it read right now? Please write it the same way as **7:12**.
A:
**7:05**
